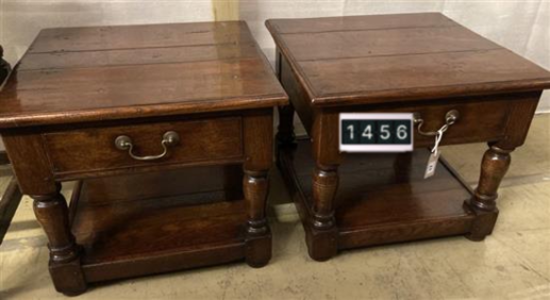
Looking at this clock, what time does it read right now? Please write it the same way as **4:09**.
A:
**14:56**
